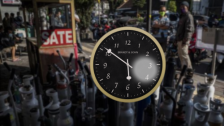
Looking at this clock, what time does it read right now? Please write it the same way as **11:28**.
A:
**5:51**
